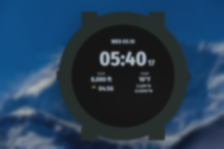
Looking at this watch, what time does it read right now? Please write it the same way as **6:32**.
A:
**5:40**
